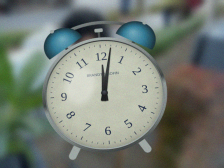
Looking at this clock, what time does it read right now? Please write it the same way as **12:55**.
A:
**12:02**
